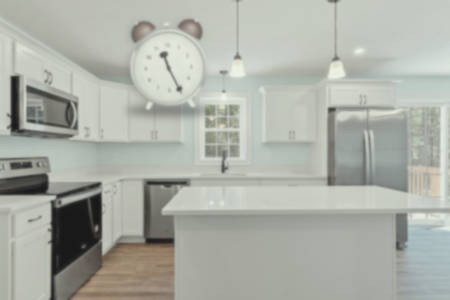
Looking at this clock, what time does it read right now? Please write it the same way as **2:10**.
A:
**11:26**
